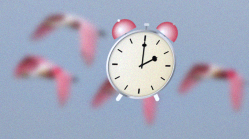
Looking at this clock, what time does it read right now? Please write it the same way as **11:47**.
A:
**2:00**
